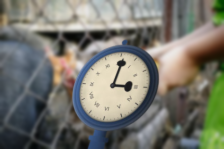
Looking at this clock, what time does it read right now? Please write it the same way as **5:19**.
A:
**3:01**
